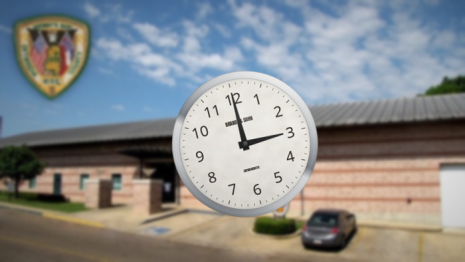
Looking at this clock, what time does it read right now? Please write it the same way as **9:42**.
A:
**3:00**
